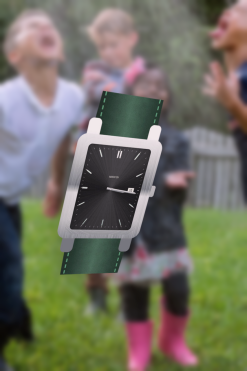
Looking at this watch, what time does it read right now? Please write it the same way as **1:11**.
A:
**3:16**
